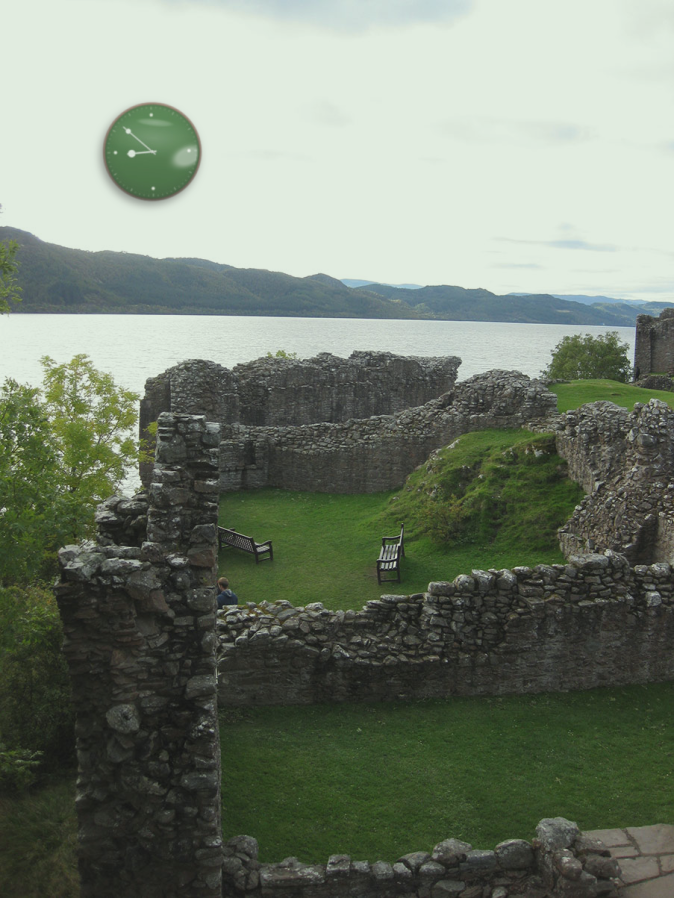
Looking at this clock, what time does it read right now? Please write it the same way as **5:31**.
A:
**8:52**
